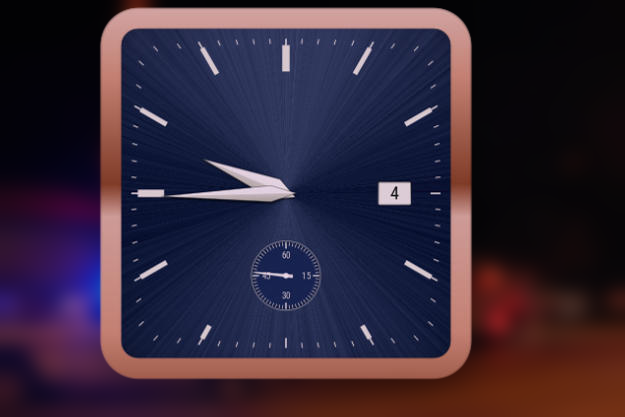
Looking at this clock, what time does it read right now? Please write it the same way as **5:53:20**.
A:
**9:44:46**
